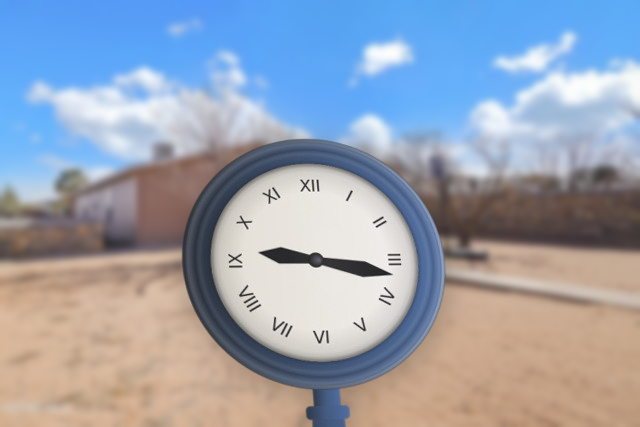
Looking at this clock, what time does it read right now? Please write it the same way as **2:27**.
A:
**9:17**
